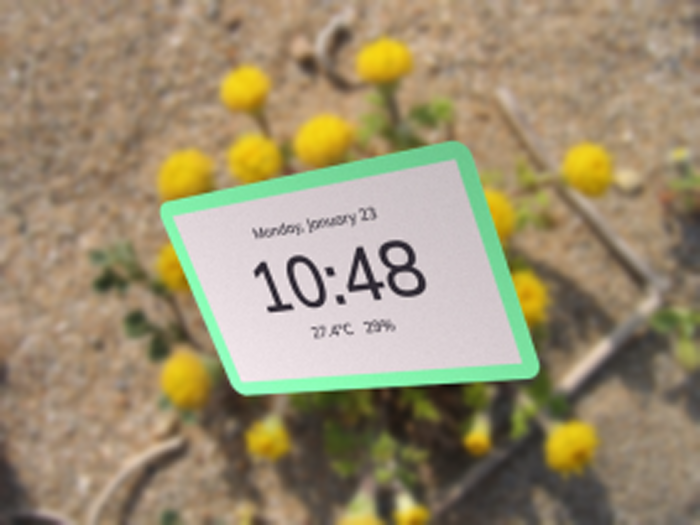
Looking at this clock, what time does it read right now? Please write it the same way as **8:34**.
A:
**10:48**
